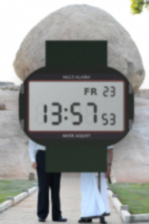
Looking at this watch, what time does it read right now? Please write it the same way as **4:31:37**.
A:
**13:57:53**
